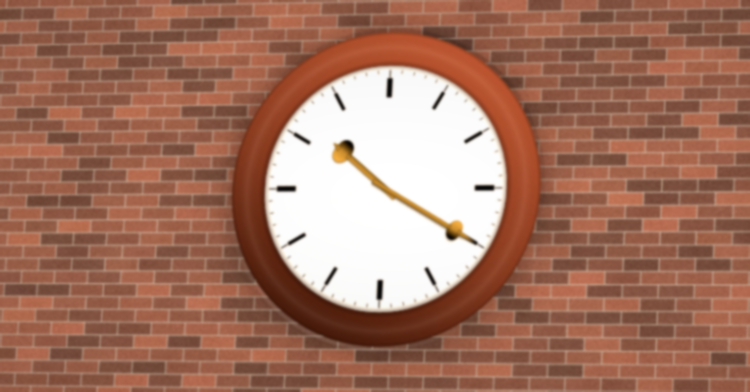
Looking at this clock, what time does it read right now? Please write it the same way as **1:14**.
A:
**10:20**
